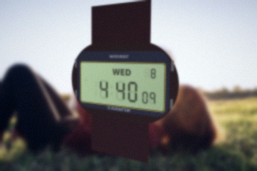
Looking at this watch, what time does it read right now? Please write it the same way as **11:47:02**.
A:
**4:40:09**
